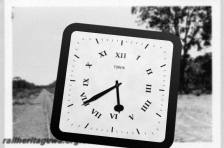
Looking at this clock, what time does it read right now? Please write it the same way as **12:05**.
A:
**5:39**
